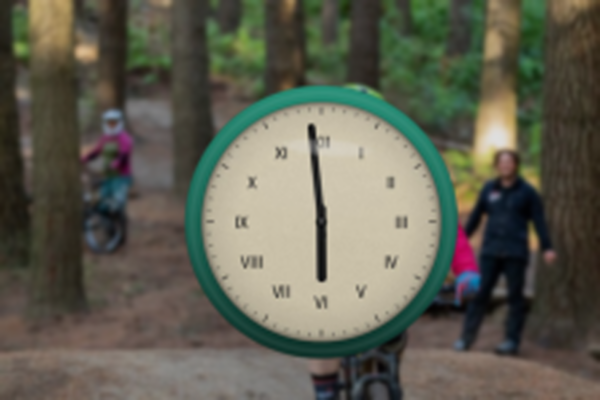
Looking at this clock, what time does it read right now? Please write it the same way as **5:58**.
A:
**5:59**
